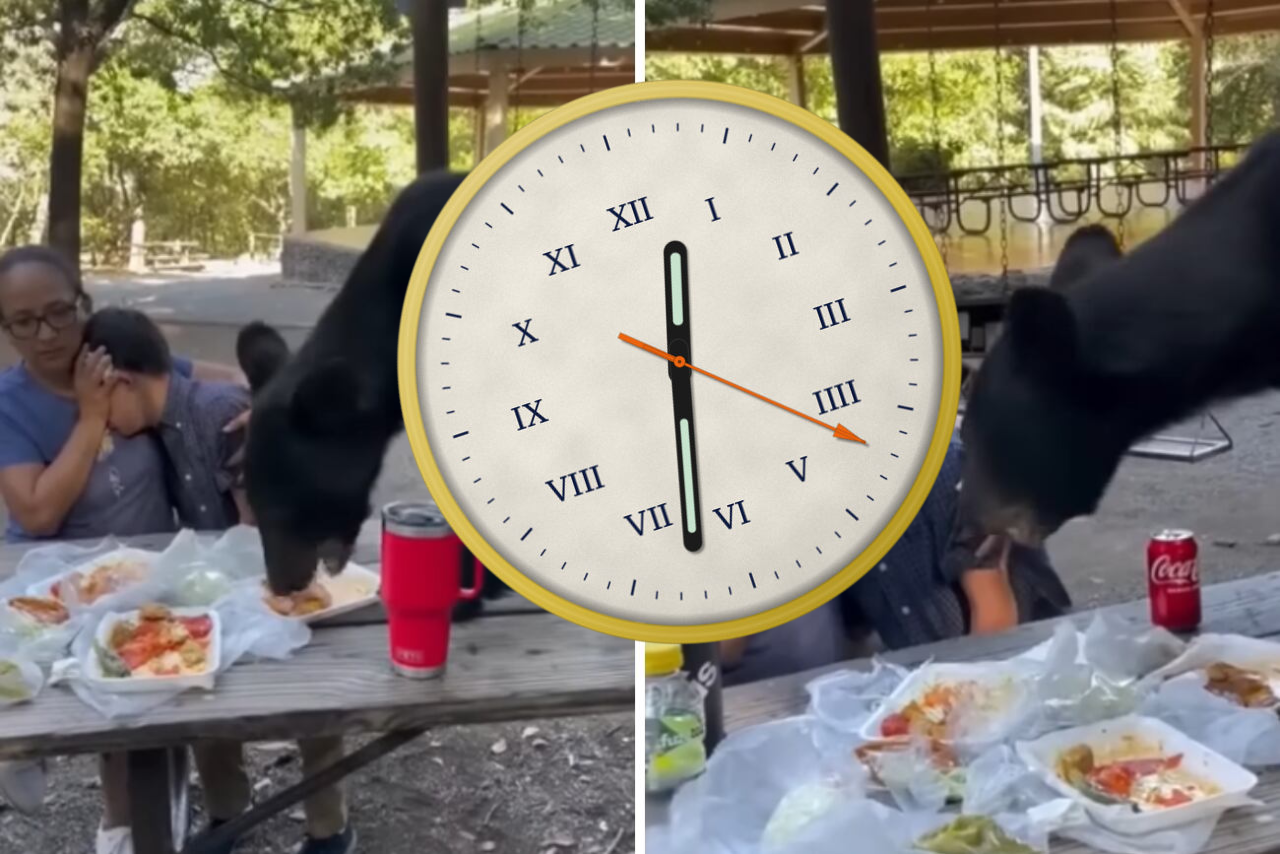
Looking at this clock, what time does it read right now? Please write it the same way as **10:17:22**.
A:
**12:32:22**
